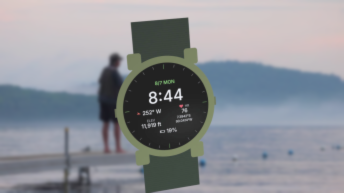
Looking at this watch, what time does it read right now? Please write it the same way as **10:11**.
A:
**8:44**
